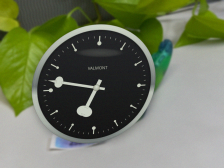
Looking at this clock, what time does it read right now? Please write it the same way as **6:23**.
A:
**6:47**
